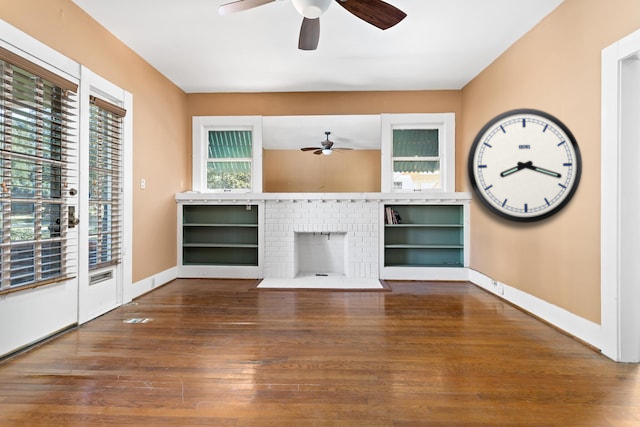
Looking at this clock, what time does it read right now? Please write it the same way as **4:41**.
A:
**8:18**
